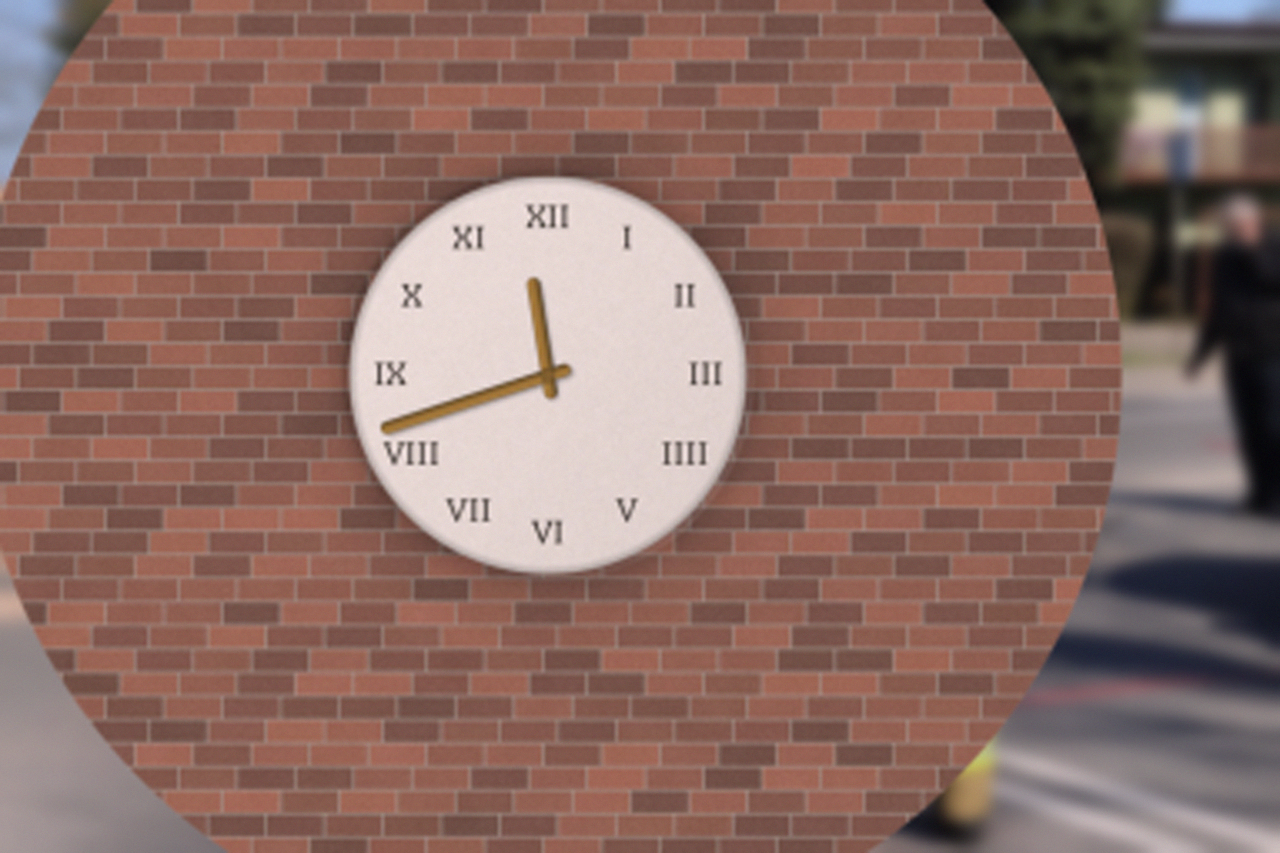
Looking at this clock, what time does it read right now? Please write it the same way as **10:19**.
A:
**11:42**
